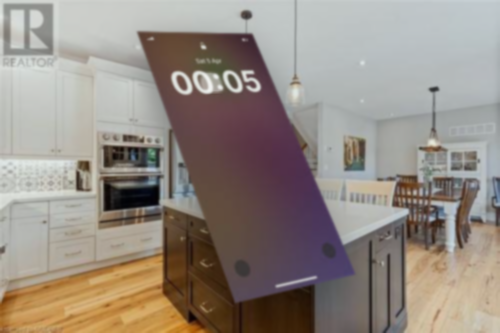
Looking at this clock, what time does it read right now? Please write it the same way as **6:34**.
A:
**0:05**
